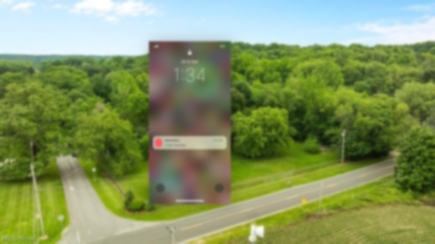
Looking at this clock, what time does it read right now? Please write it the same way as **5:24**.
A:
**1:34**
